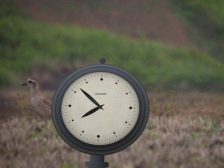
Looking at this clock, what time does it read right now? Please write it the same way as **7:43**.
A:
**7:52**
